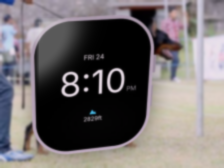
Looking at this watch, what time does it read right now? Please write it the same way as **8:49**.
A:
**8:10**
